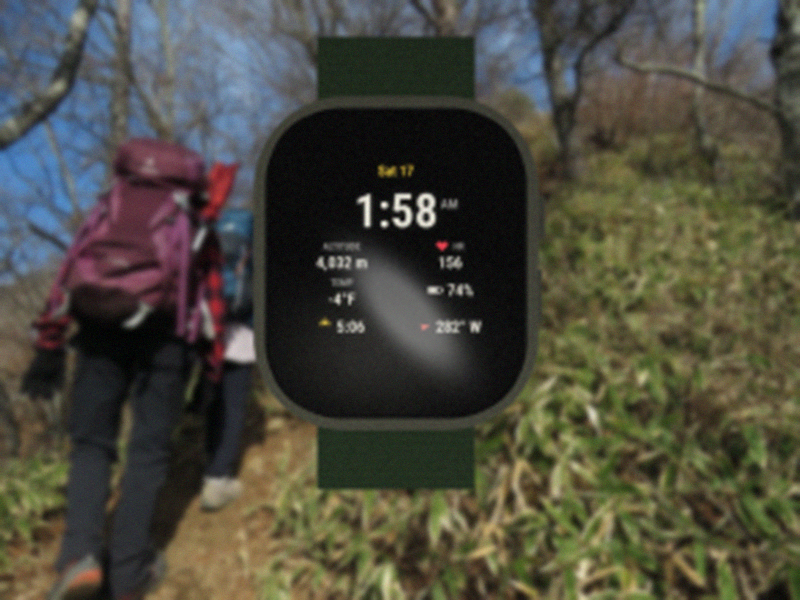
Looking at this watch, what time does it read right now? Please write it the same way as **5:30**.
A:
**1:58**
